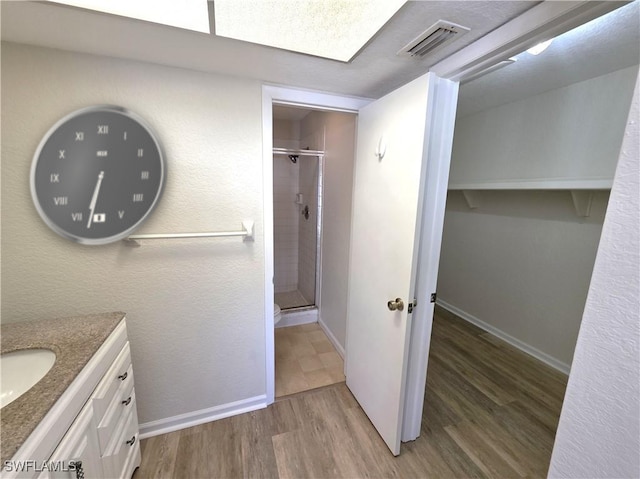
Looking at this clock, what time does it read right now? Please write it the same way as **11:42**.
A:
**6:32**
